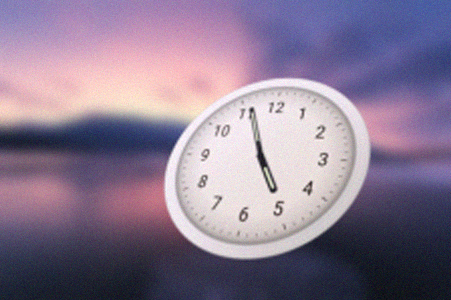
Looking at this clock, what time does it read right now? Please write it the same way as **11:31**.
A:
**4:56**
